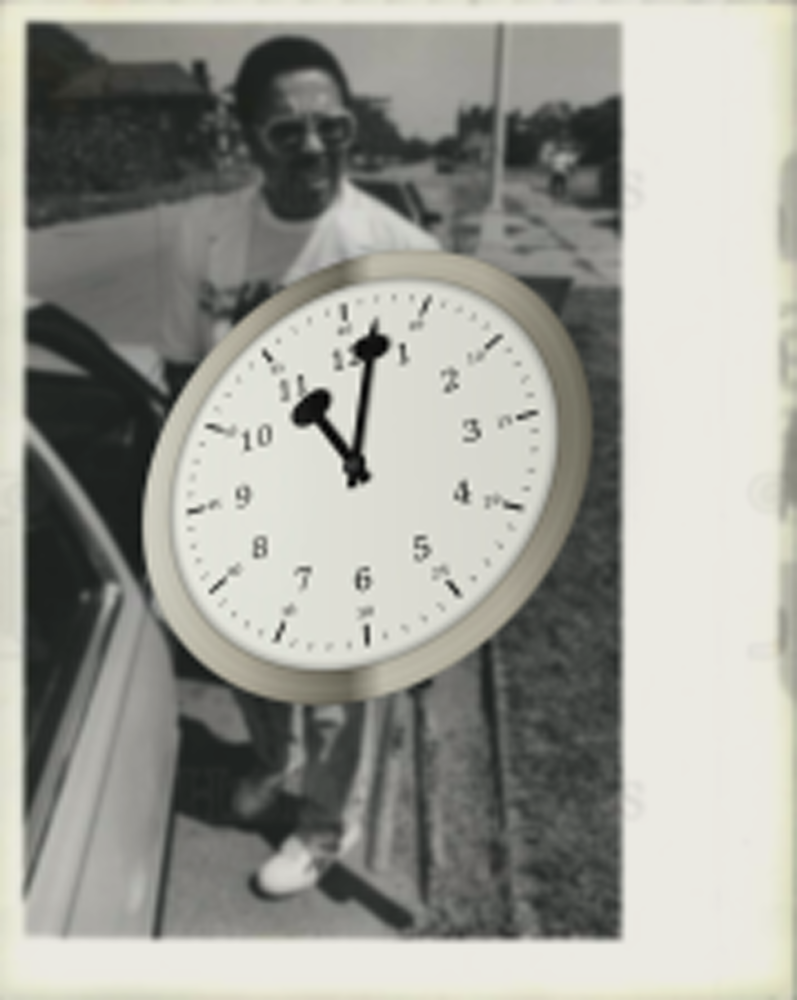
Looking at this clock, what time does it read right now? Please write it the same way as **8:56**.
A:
**11:02**
